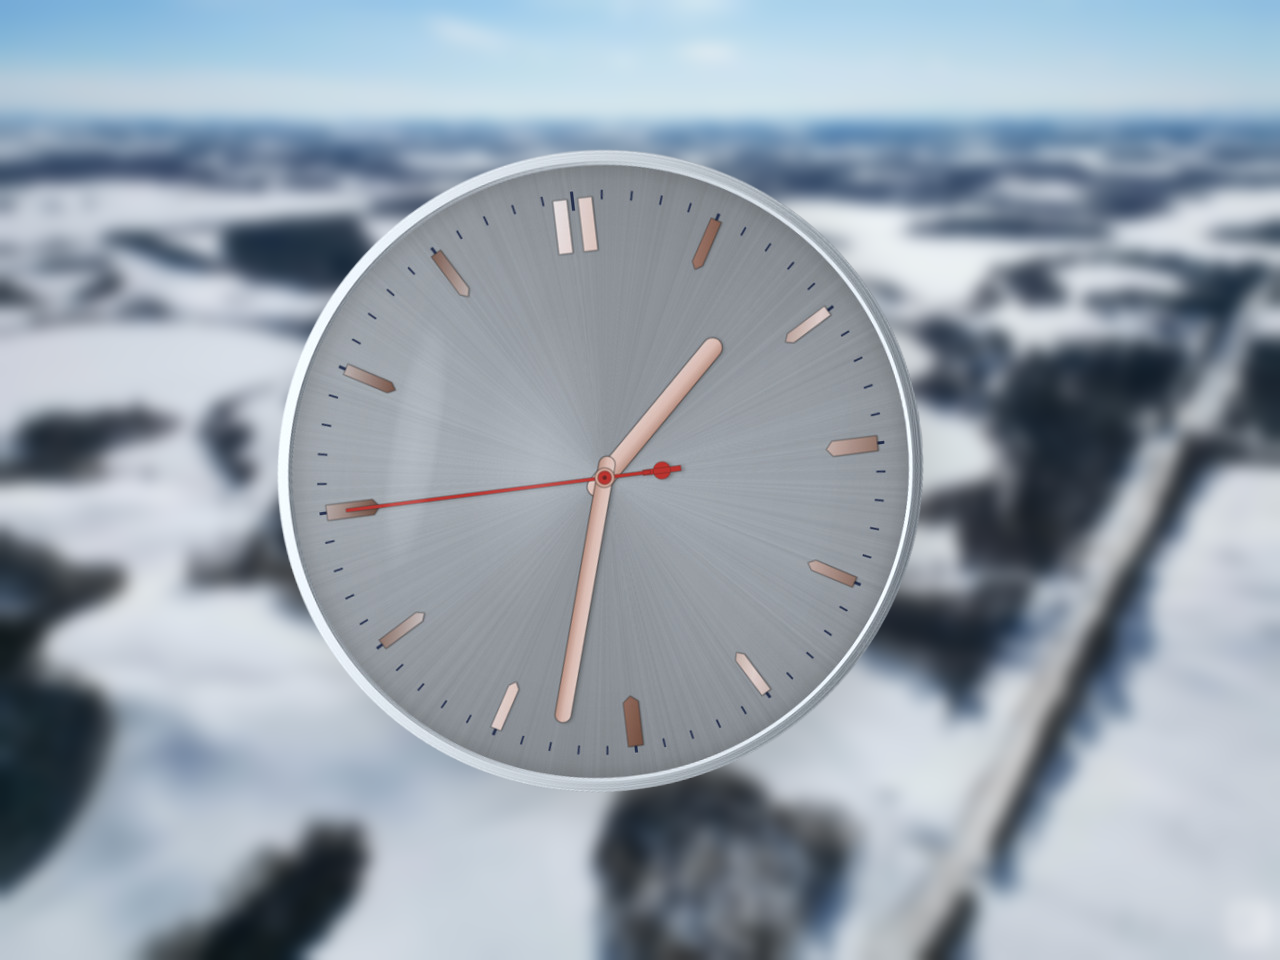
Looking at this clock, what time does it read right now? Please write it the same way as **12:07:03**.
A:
**1:32:45**
